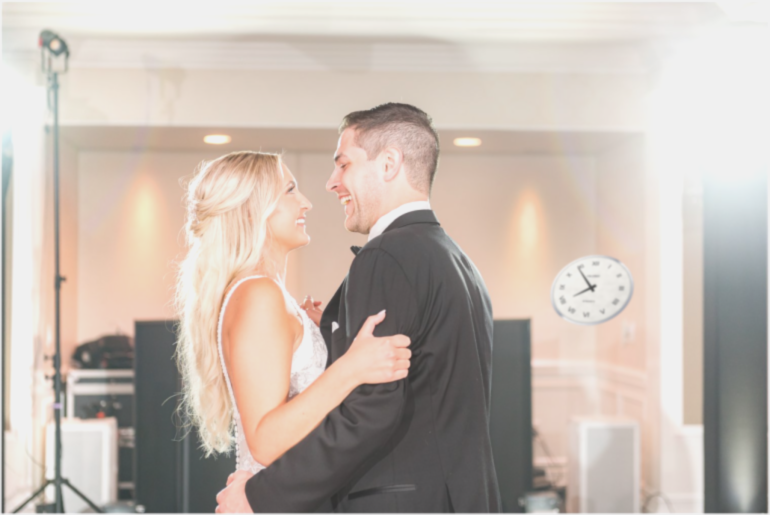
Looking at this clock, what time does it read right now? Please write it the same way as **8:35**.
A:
**7:54**
